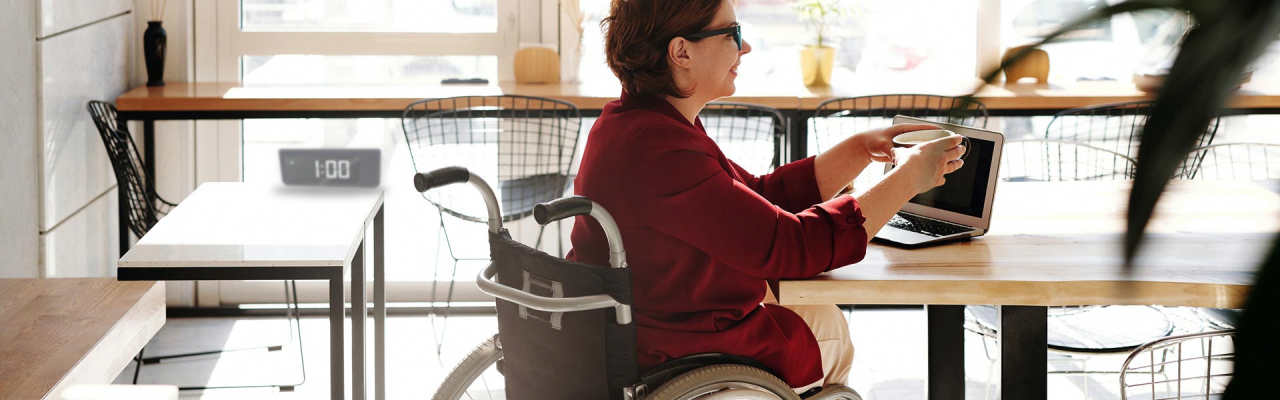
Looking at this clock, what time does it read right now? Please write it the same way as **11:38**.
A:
**1:00**
